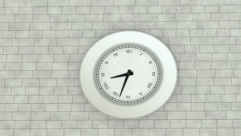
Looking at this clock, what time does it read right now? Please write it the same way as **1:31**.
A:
**8:33**
